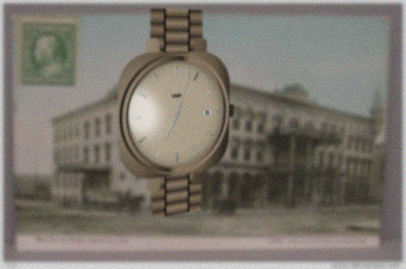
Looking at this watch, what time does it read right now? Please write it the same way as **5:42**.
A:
**7:03**
